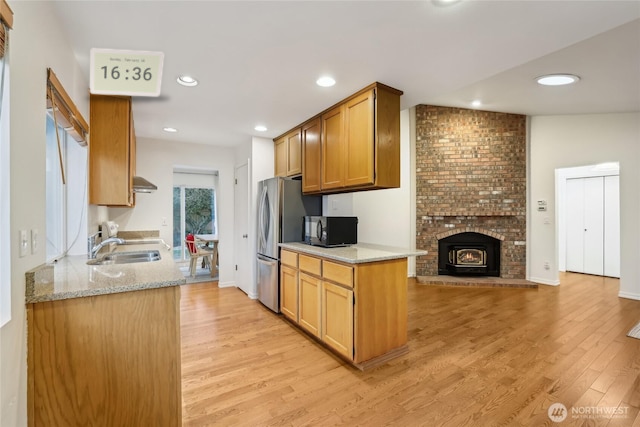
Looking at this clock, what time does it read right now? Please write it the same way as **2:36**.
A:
**16:36**
